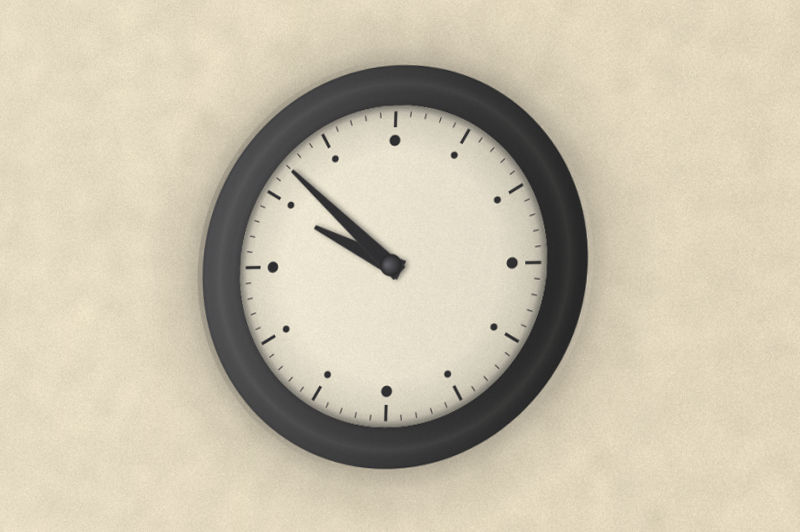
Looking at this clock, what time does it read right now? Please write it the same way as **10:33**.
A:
**9:52**
